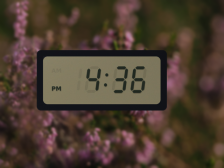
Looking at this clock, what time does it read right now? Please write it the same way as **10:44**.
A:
**4:36**
